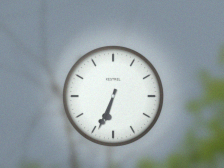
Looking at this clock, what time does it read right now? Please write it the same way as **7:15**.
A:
**6:34**
